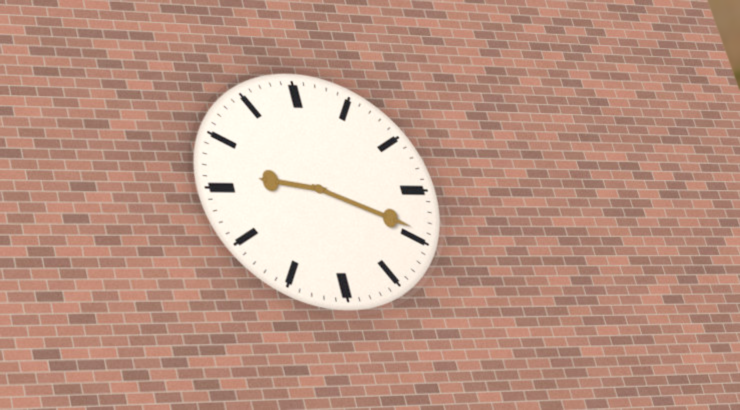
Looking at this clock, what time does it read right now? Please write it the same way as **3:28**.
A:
**9:19**
